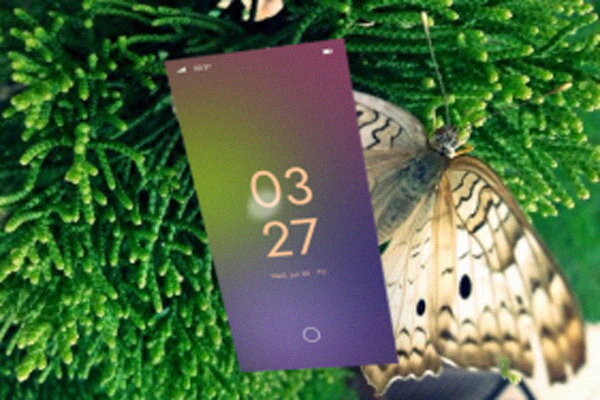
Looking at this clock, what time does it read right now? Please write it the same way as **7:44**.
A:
**3:27**
